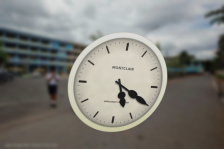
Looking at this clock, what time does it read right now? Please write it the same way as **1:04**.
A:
**5:20**
